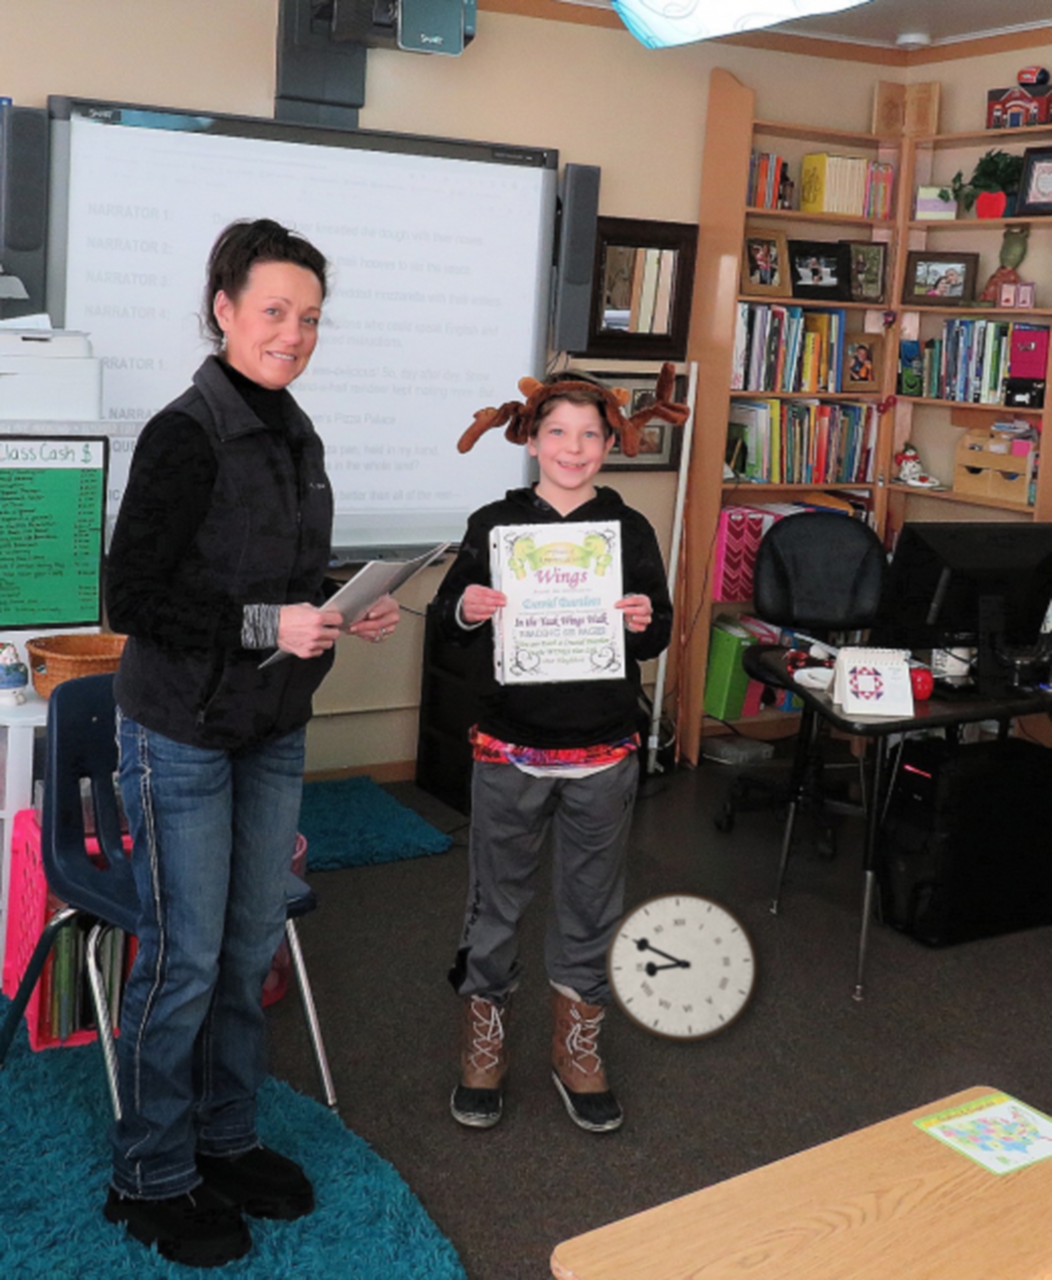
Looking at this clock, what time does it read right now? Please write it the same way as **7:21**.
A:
**8:50**
